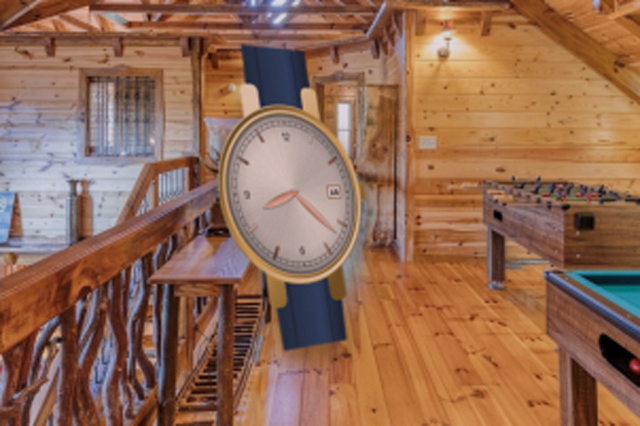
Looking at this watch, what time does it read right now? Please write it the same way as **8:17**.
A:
**8:22**
